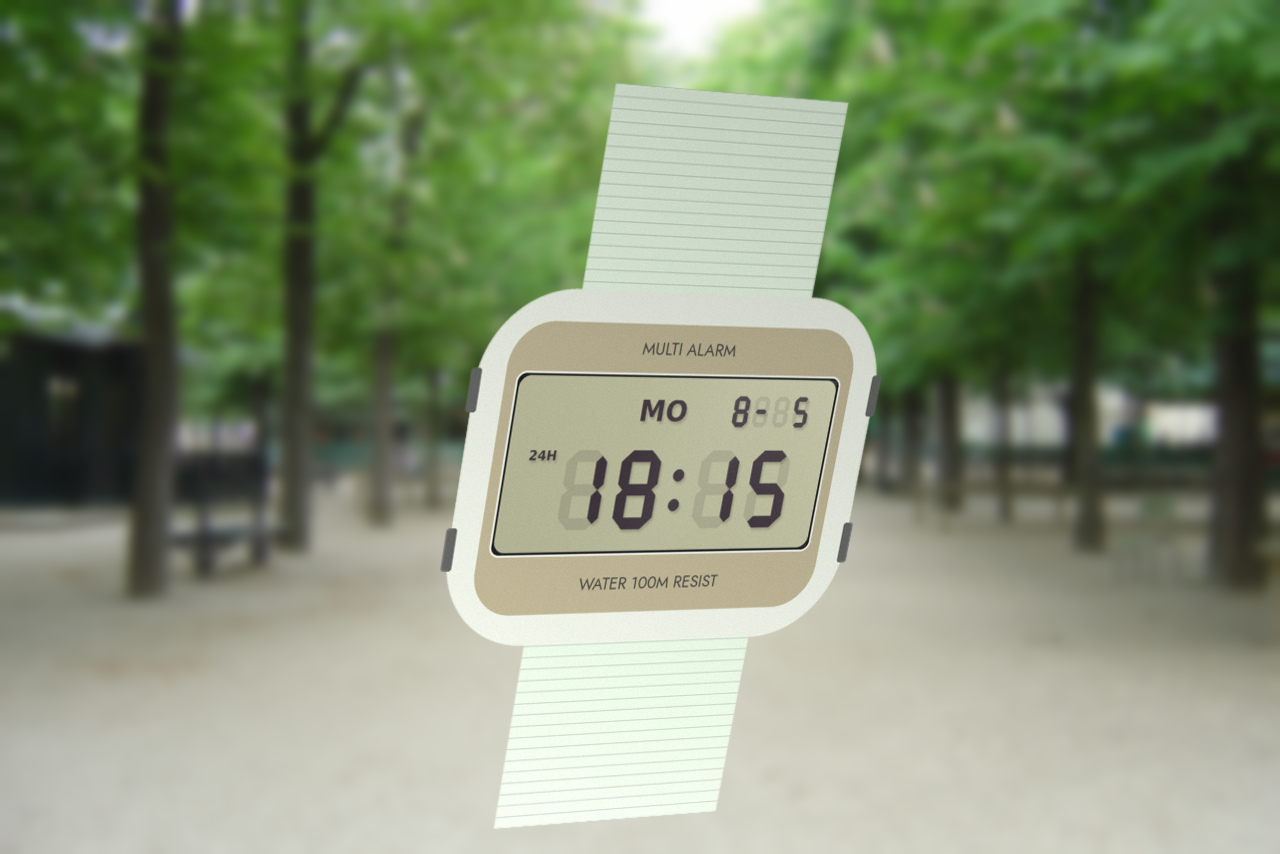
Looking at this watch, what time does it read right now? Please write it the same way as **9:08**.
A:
**18:15**
